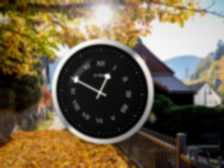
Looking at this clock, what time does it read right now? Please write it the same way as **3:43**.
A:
**12:49**
